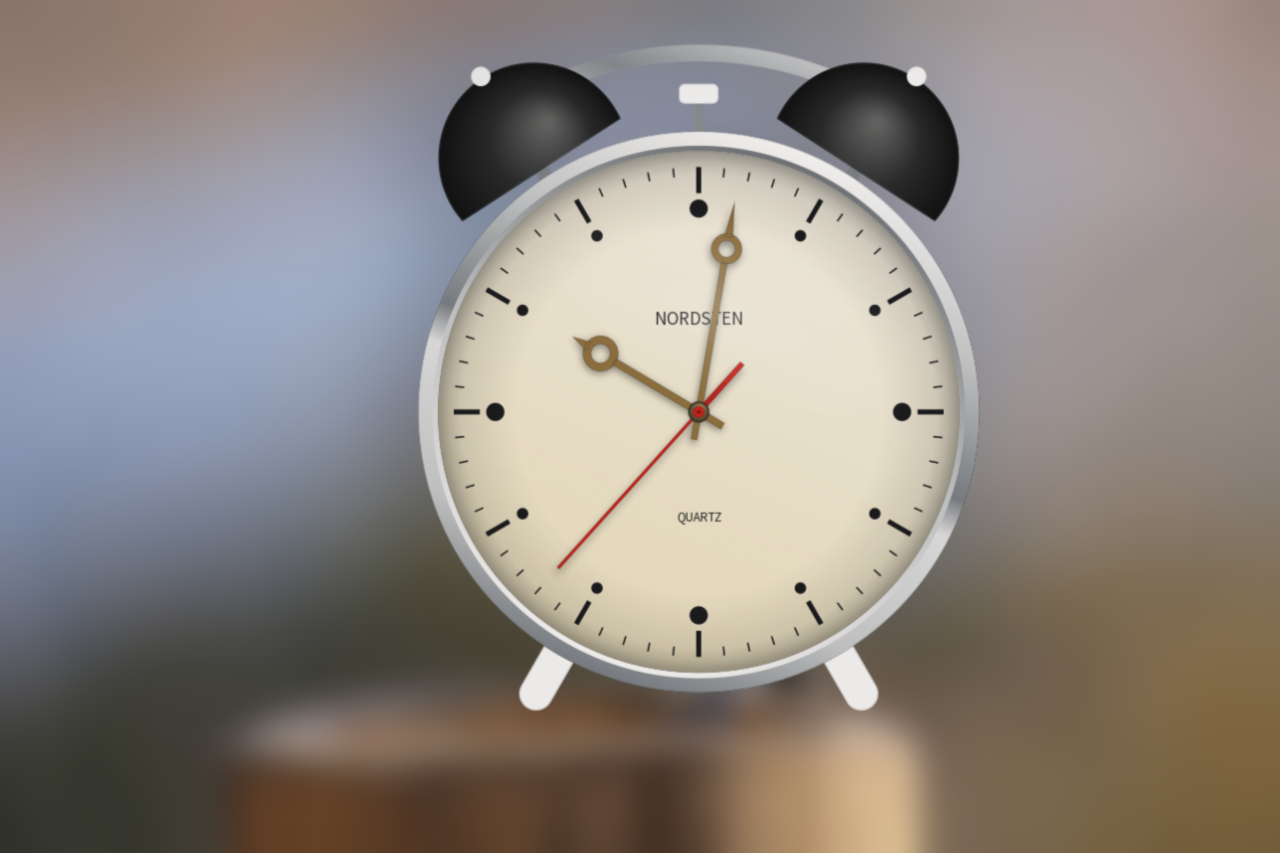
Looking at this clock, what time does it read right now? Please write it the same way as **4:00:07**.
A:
**10:01:37**
